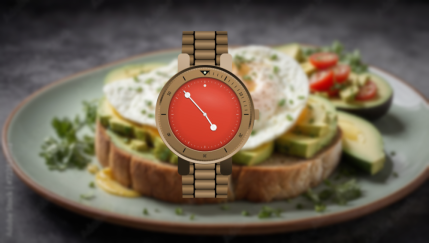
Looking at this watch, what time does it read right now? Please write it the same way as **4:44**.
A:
**4:53**
